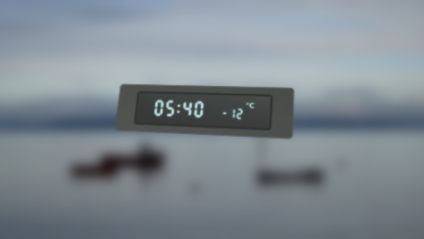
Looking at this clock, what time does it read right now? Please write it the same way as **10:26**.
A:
**5:40**
